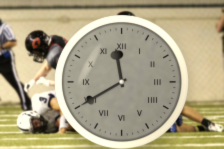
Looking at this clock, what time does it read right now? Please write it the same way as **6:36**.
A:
**11:40**
